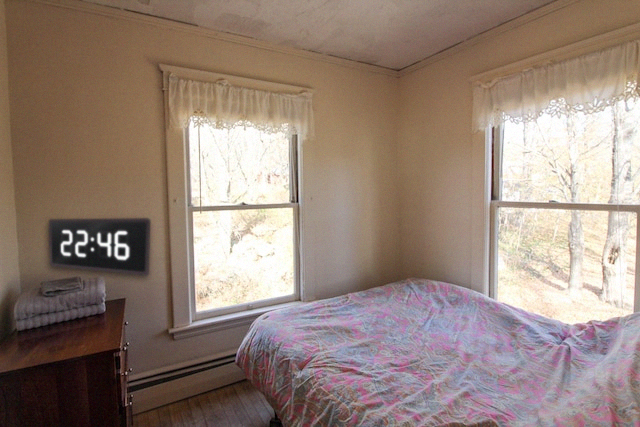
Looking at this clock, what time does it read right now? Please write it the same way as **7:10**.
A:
**22:46**
